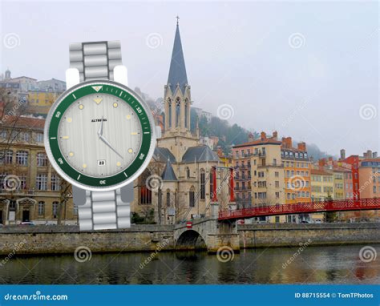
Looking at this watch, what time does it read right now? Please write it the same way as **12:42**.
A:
**12:23**
